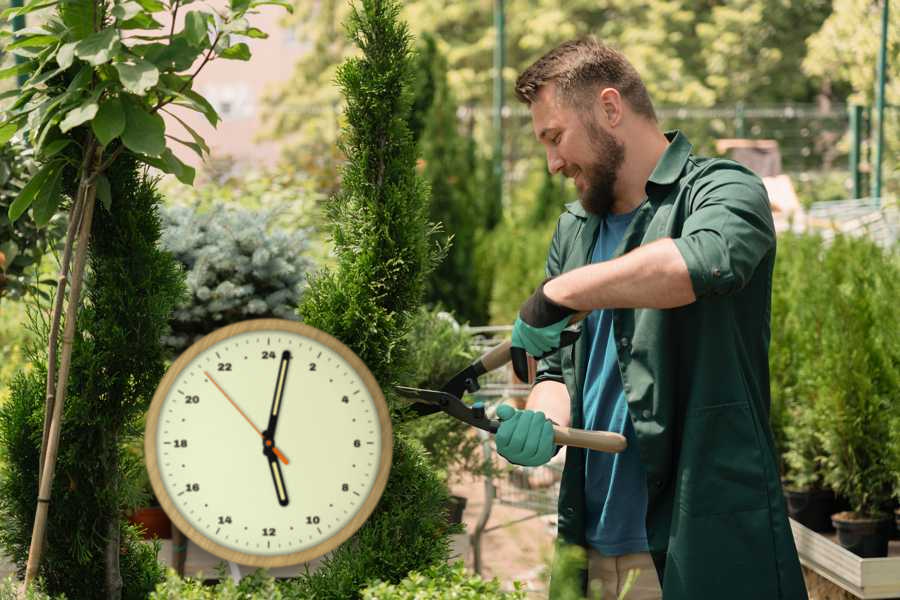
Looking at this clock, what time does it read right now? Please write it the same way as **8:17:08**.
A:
**11:01:53**
